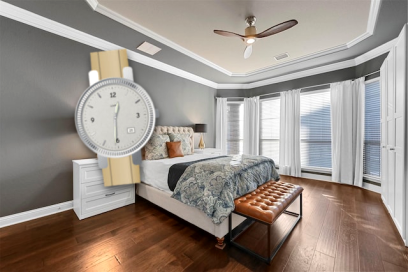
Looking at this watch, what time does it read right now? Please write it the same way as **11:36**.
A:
**12:31**
